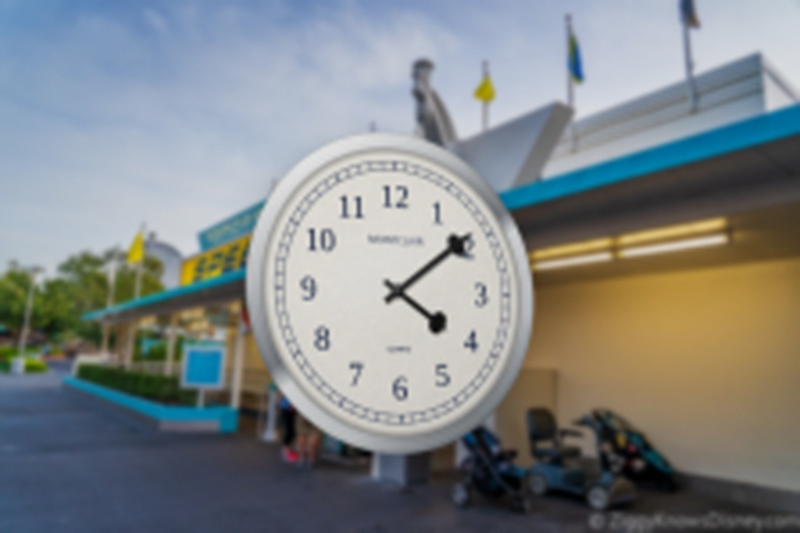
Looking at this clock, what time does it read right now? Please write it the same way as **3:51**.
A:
**4:09**
